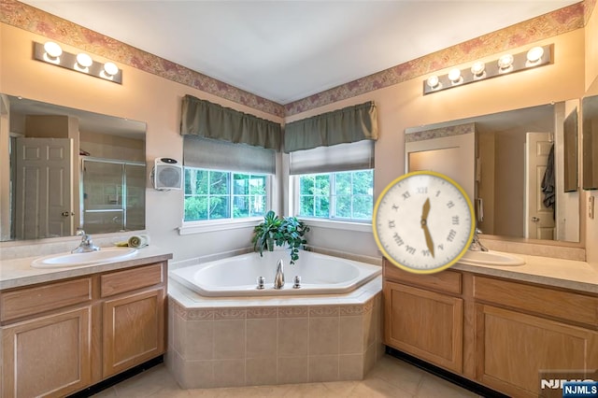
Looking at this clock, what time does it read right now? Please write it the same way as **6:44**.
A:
**12:28**
